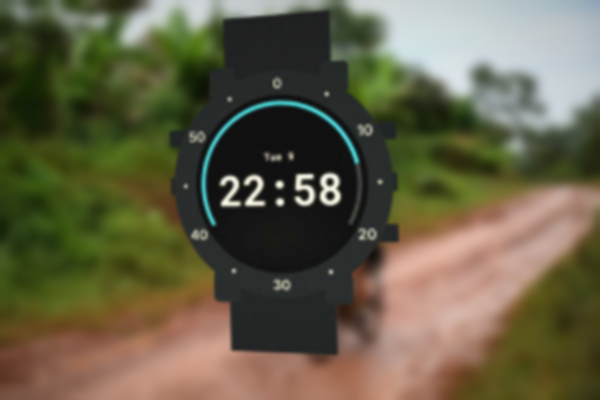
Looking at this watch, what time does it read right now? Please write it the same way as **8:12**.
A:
**22:58**
